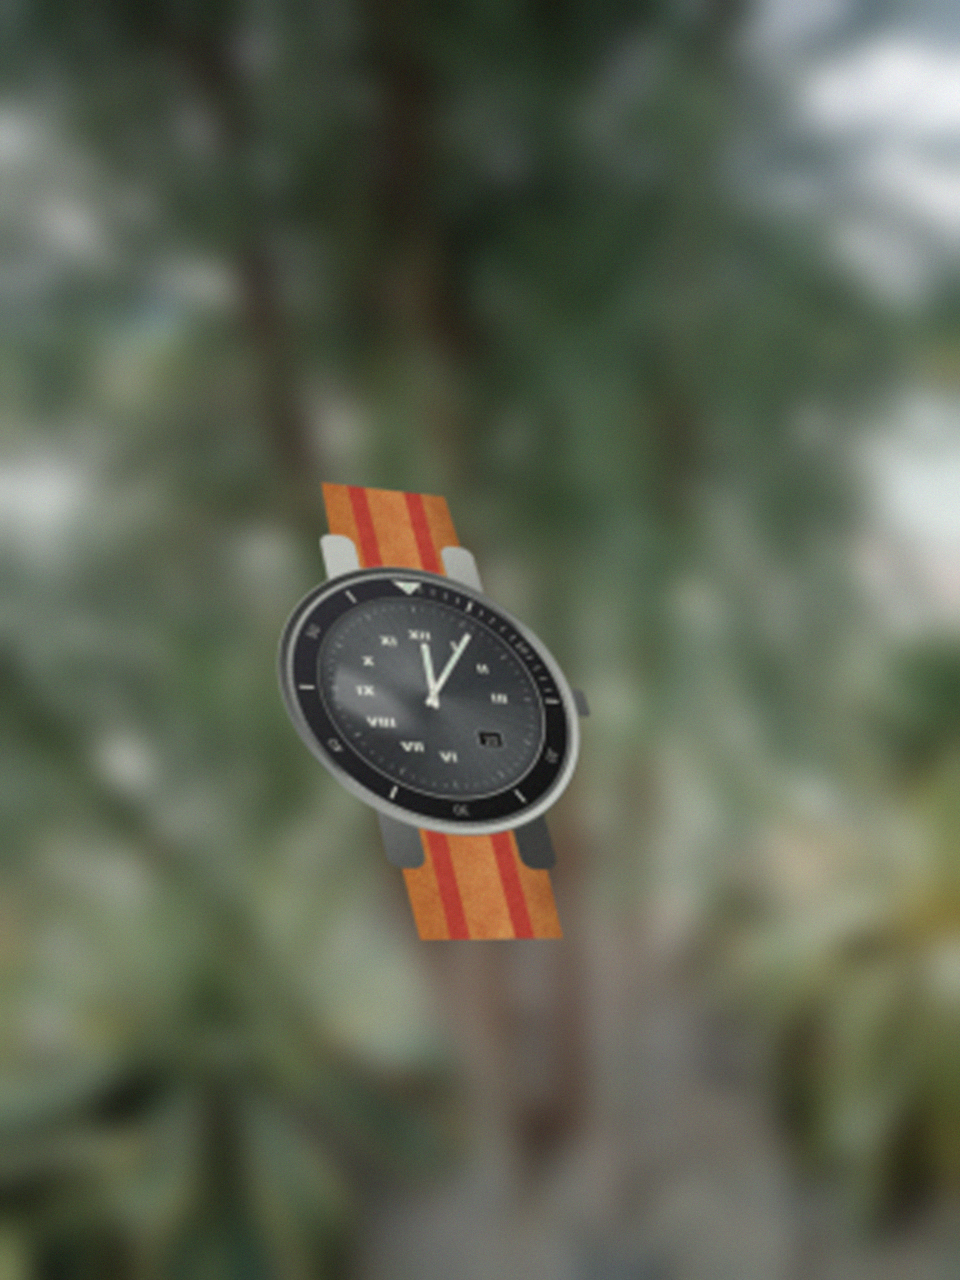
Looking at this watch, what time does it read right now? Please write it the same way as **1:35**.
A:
**12:06**
